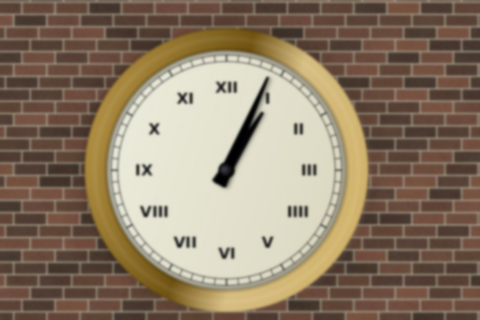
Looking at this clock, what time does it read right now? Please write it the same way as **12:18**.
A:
**1:04**
